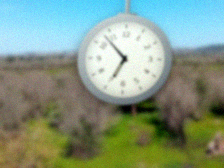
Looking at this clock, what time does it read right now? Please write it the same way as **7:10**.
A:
**6:53**
